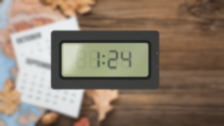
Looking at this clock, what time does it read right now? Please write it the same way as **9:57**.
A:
**1:24**
